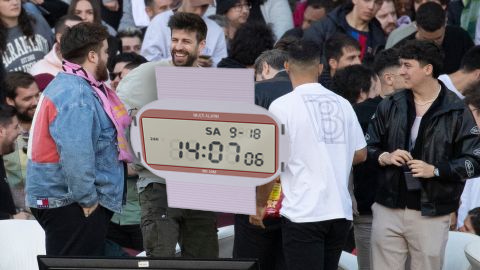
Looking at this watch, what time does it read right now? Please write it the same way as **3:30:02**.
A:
**14:07:06**
